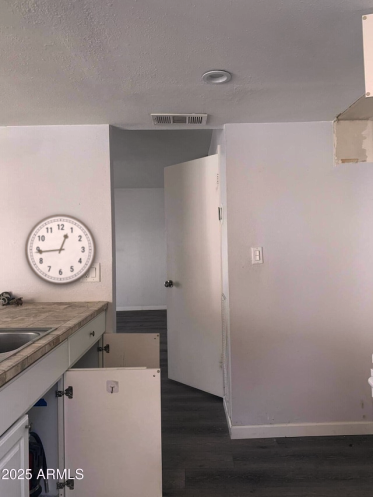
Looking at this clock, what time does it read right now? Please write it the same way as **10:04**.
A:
**12:44**
